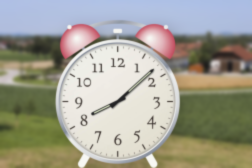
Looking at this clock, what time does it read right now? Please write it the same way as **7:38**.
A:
**8:08**
